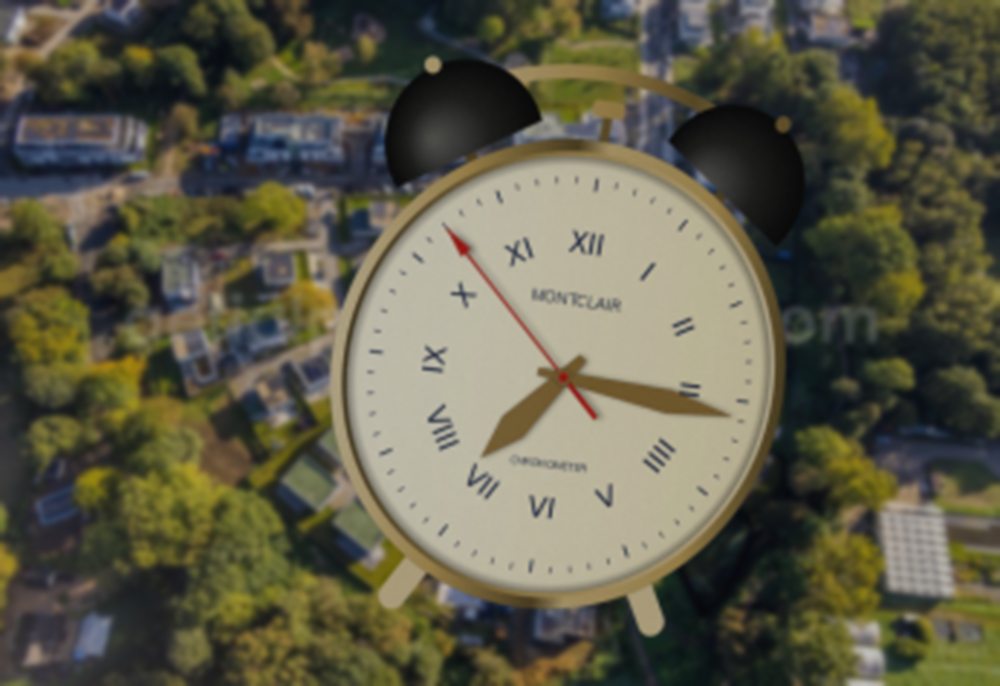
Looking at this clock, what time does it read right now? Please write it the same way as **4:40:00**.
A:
**7:15:52**
